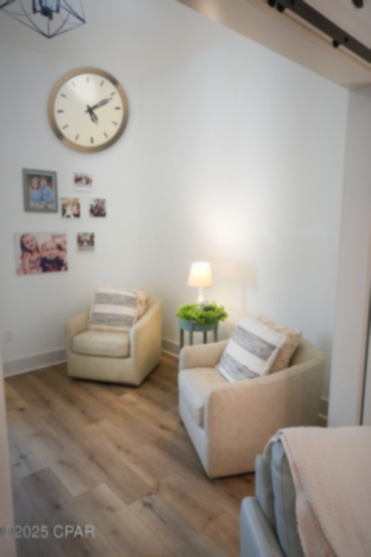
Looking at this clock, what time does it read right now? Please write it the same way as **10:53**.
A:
**5:11**
